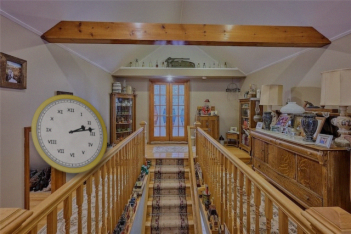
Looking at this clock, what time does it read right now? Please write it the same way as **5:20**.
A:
**2:13**
